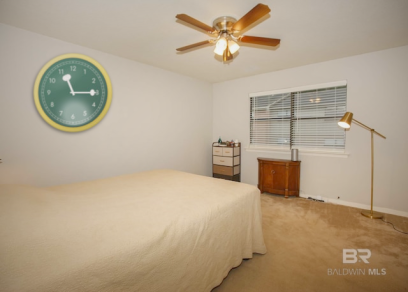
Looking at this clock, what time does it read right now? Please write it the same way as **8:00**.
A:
**11:15**
